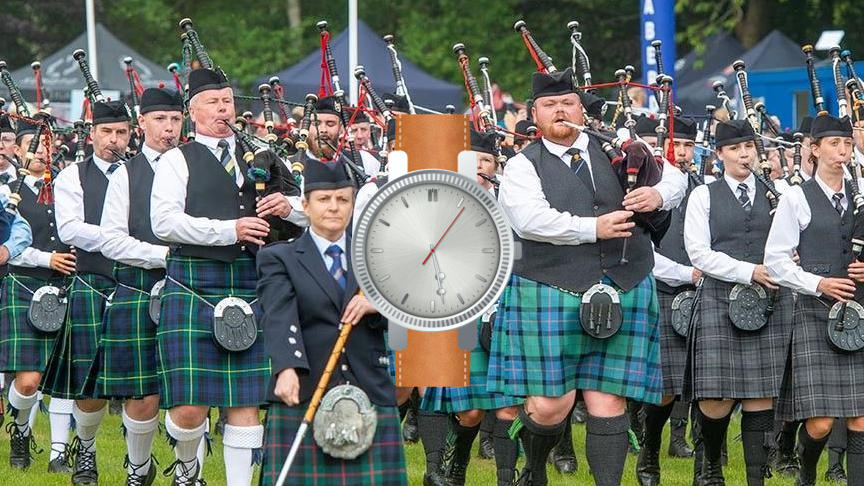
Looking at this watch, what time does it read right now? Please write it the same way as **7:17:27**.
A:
**5:28:06**
